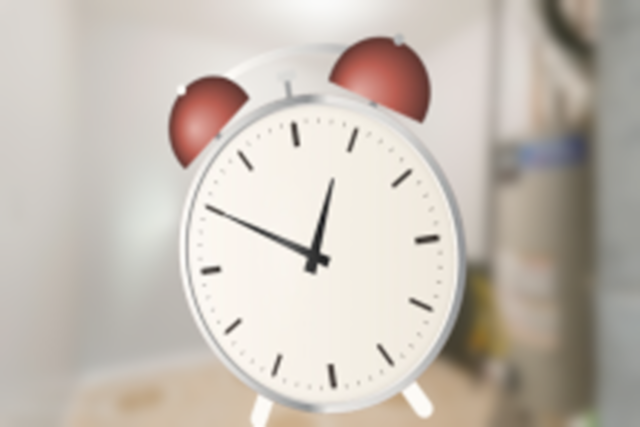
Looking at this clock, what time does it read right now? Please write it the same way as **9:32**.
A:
**12:50**
